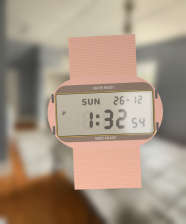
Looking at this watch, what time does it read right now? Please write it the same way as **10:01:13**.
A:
**1:32:54**
